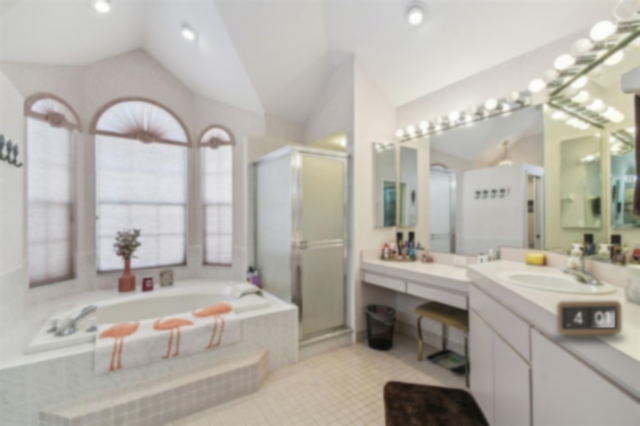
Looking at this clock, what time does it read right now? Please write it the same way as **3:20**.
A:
**4:01**
